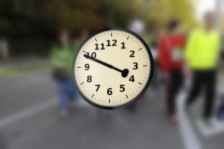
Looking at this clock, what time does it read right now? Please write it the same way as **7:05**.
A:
**3:49**
